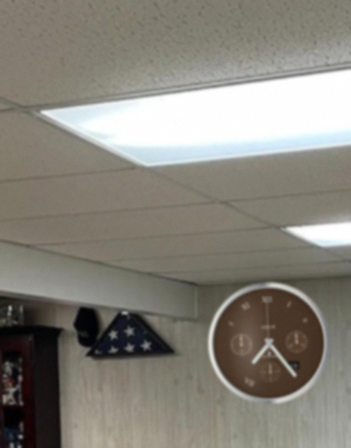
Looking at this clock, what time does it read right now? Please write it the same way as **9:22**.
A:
**7:24**
